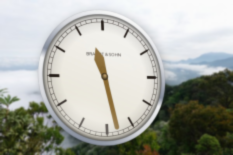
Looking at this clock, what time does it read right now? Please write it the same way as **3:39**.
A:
**11:28**
